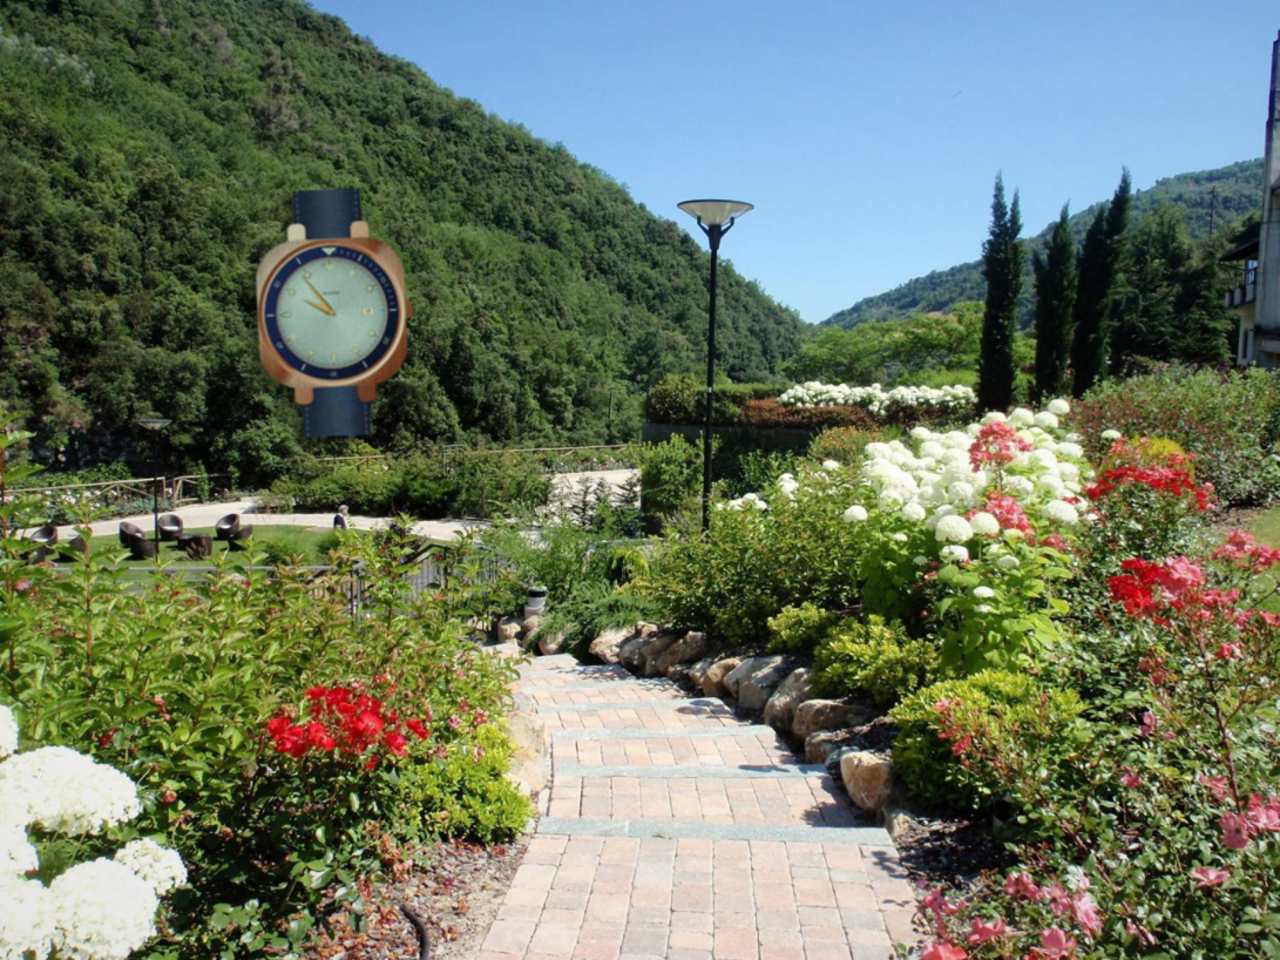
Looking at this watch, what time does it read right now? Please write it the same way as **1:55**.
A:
**9:54**
